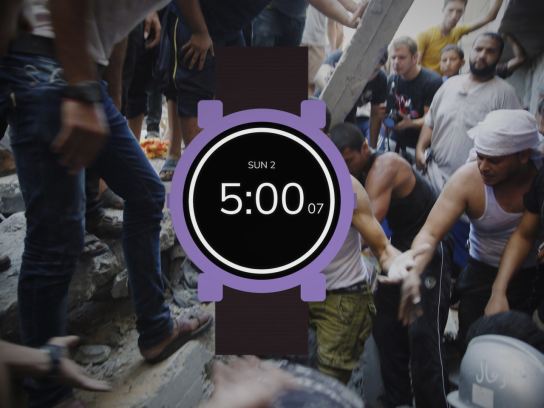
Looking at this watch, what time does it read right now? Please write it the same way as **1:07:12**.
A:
**5:00:07**
